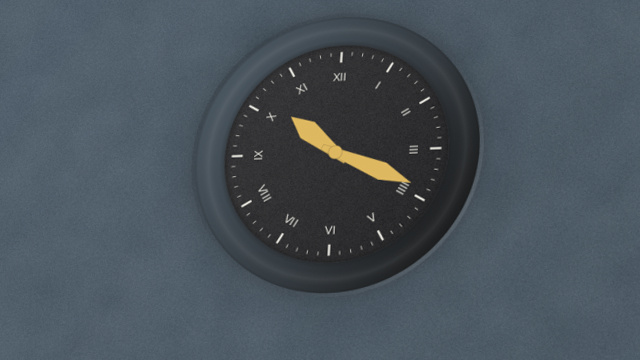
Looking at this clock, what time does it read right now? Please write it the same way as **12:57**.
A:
**10:19**
